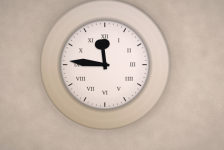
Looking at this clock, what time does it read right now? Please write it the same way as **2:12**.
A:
**11:46**
